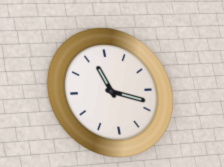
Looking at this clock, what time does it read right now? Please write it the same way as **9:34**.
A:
**11:18**
